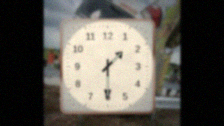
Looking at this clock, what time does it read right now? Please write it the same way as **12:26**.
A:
**1:30**
